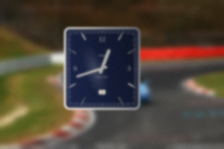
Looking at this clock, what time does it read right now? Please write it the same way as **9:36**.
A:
**12:42**
